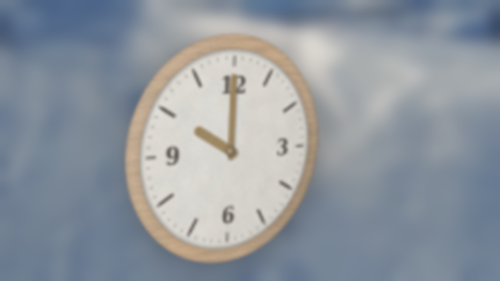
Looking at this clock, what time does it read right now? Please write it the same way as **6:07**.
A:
**10:00**
